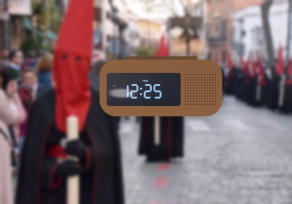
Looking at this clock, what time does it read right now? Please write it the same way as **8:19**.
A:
**12:25**
